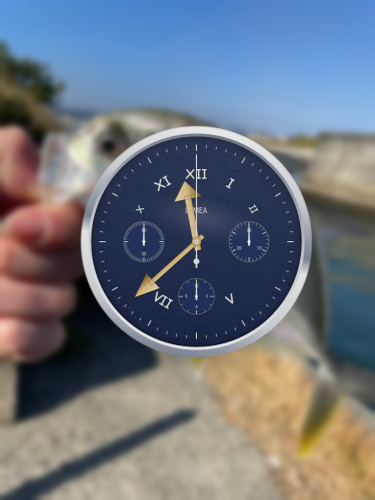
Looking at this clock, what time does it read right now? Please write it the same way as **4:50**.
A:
**11:38**
